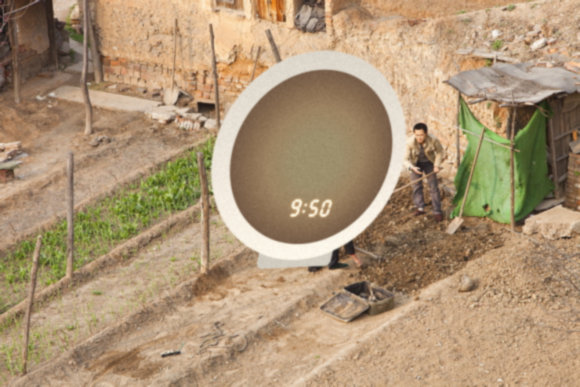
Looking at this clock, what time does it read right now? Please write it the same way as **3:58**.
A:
**9:50**
